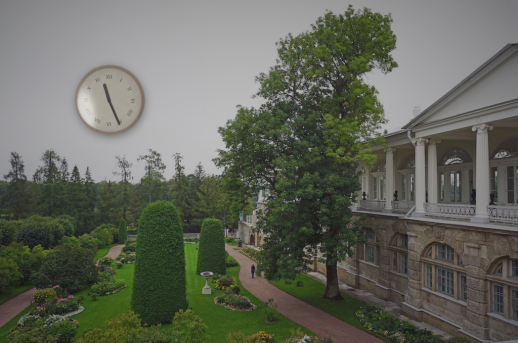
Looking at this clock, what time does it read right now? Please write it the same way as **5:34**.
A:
**11:26**
